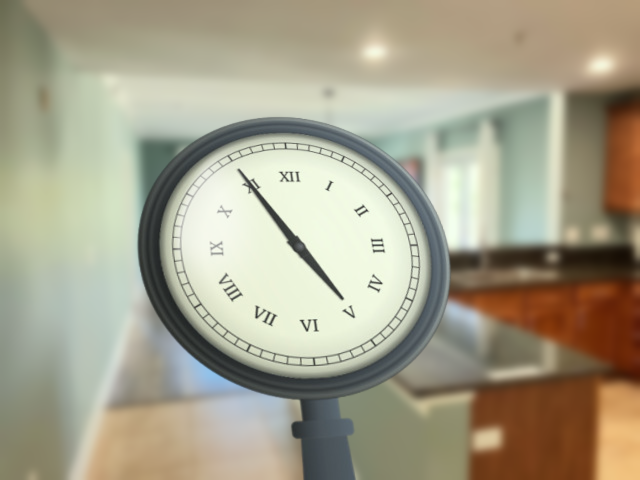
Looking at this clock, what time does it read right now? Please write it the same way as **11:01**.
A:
**4:55**
